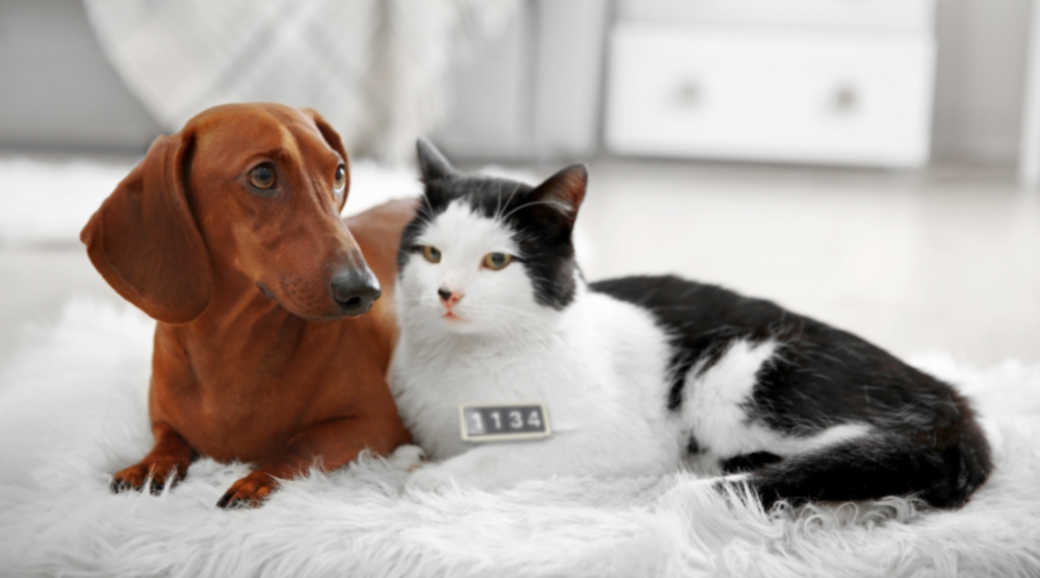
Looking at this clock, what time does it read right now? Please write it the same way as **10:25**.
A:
**11:34**
